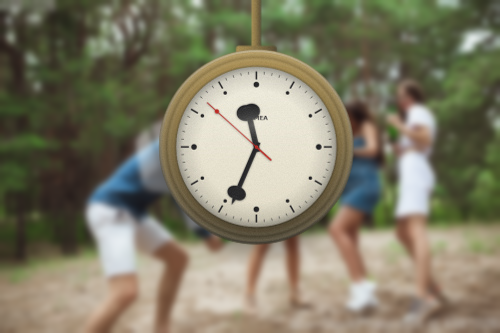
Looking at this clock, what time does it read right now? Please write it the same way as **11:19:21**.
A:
**11:33:52**
